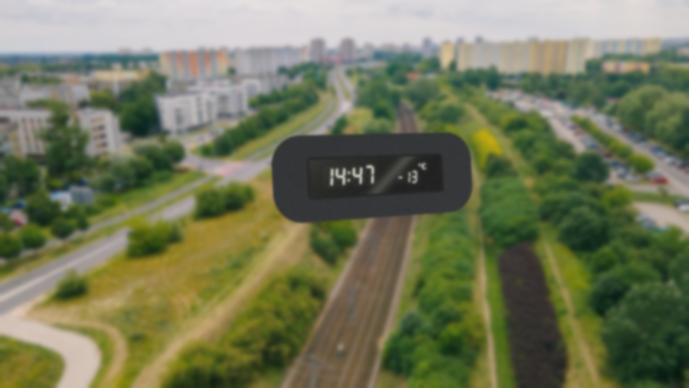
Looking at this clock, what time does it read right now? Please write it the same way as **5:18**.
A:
**14:47**
